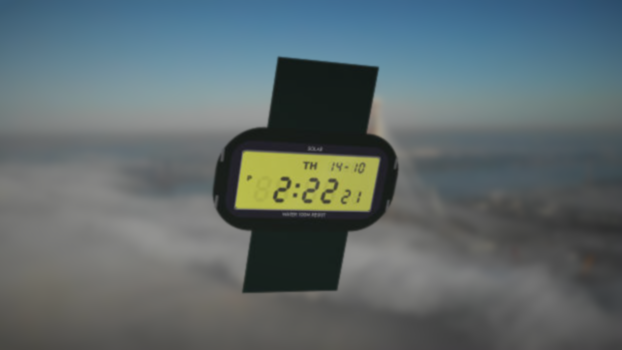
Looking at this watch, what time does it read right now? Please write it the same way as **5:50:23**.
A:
**2:22:21**
